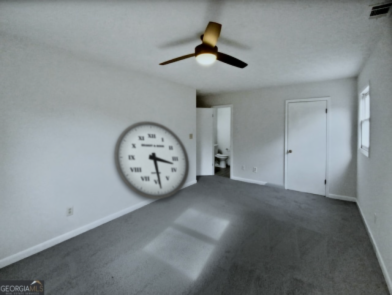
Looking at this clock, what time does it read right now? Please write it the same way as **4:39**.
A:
**3:29**
